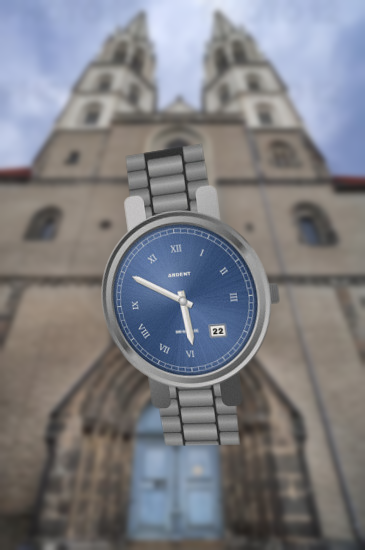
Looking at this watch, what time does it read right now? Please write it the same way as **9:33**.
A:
**5:50**
